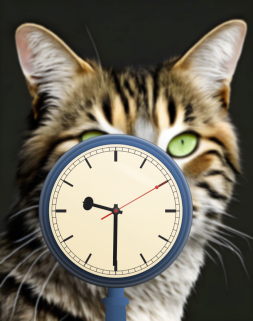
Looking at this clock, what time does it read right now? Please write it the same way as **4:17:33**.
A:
**9:30:10**
